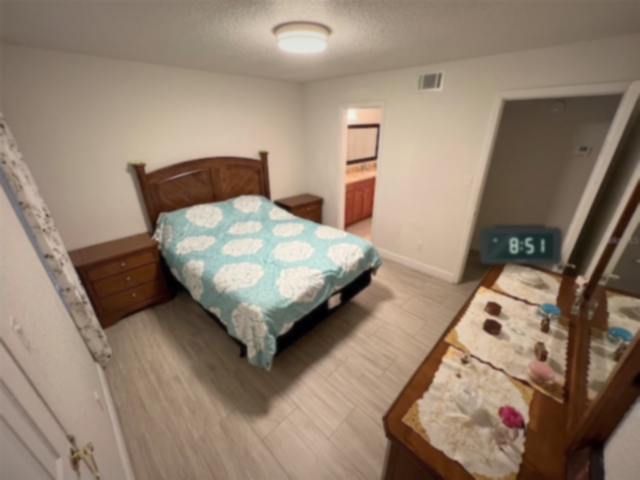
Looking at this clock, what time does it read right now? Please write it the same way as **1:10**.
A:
**8:51**
